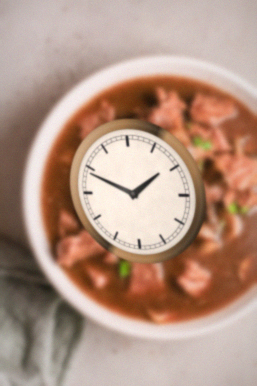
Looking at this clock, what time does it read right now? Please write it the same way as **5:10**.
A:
**1:49**
